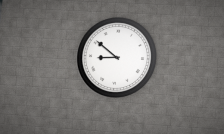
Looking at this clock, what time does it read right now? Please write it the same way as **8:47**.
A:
**8:51**
